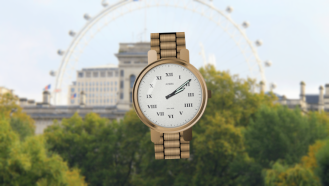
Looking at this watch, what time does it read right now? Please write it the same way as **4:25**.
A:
**2:09**
